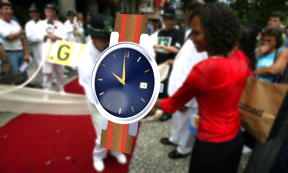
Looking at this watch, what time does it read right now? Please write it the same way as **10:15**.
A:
**9:59**
